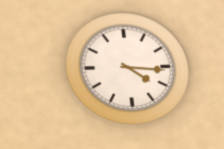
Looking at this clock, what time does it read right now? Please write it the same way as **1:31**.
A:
**4:16**
